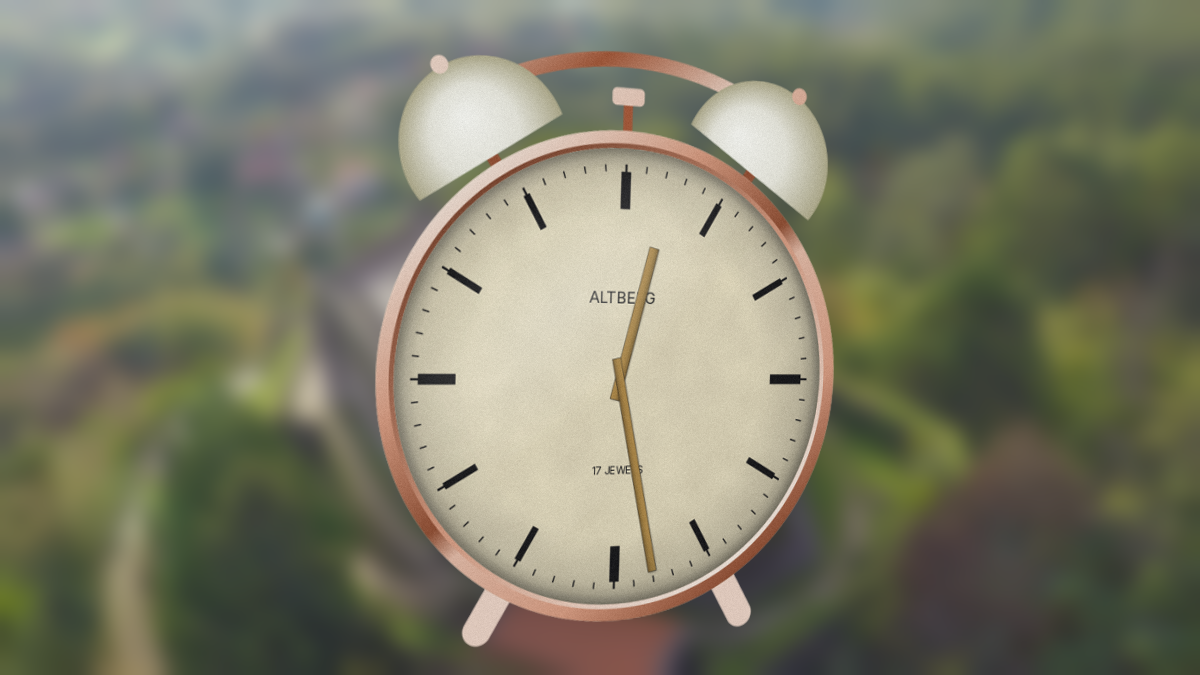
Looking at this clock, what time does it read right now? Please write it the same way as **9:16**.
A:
**12:28**
